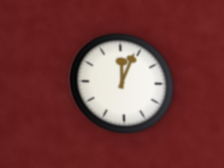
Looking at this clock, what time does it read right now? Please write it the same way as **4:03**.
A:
**12:04**
